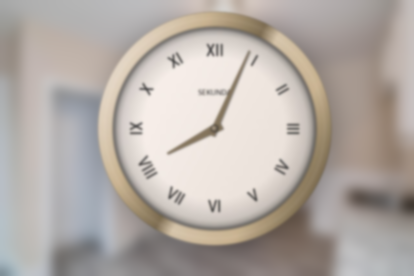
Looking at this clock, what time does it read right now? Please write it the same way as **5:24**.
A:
**8:04**
